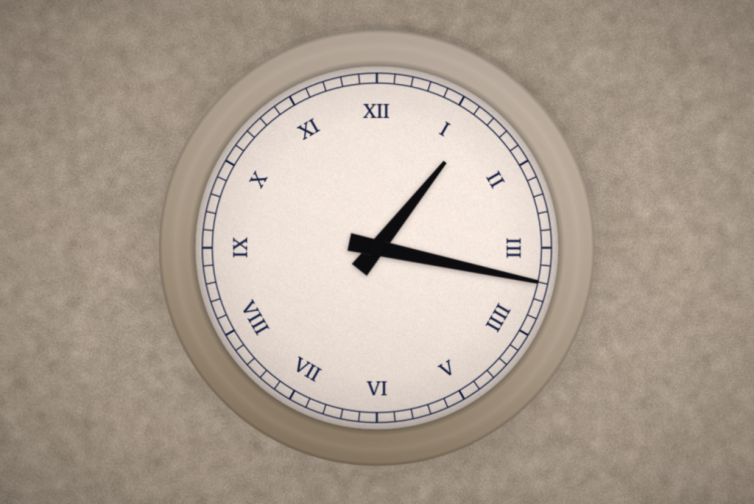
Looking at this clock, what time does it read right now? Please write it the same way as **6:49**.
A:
**1:17**
